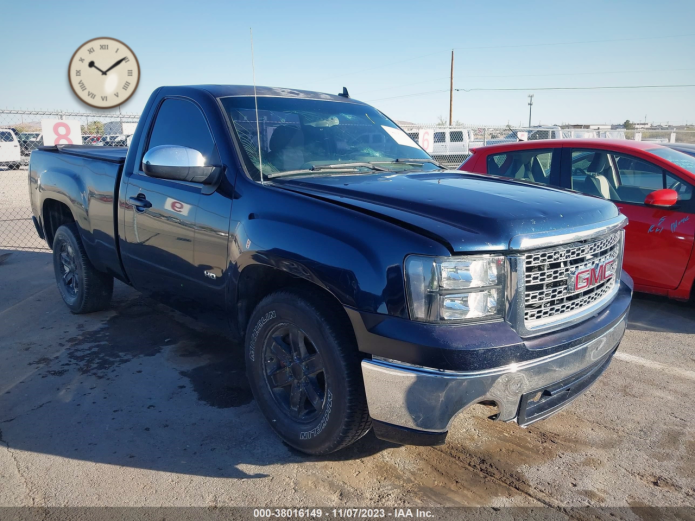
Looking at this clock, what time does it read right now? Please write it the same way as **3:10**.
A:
**10:09**
